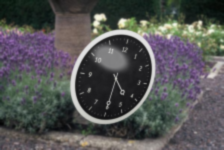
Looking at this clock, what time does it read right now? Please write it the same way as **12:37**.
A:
**4:30**
